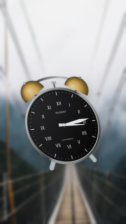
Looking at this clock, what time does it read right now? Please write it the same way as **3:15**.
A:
**3:14**
